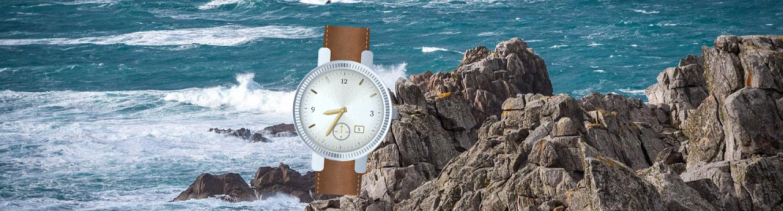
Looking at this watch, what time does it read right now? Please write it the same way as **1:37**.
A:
**8:35**
